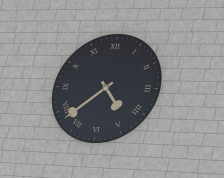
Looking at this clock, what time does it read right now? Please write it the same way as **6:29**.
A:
**4:38**
